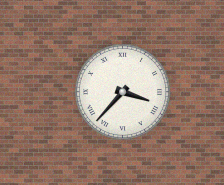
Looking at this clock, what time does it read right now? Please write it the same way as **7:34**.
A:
**3:37**
